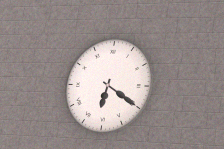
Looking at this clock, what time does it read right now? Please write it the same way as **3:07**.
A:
**6:20**
